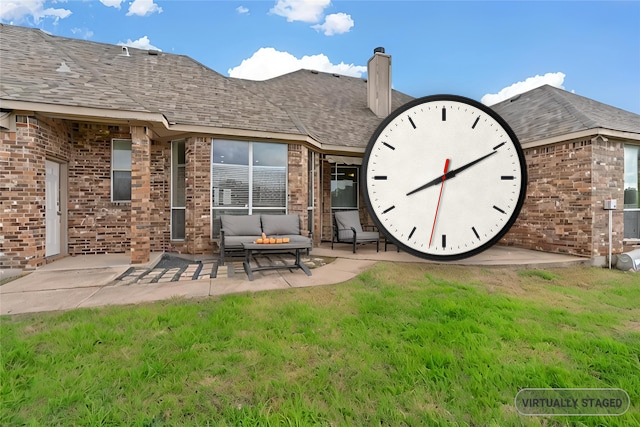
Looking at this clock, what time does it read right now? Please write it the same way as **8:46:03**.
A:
**8:10:32**
